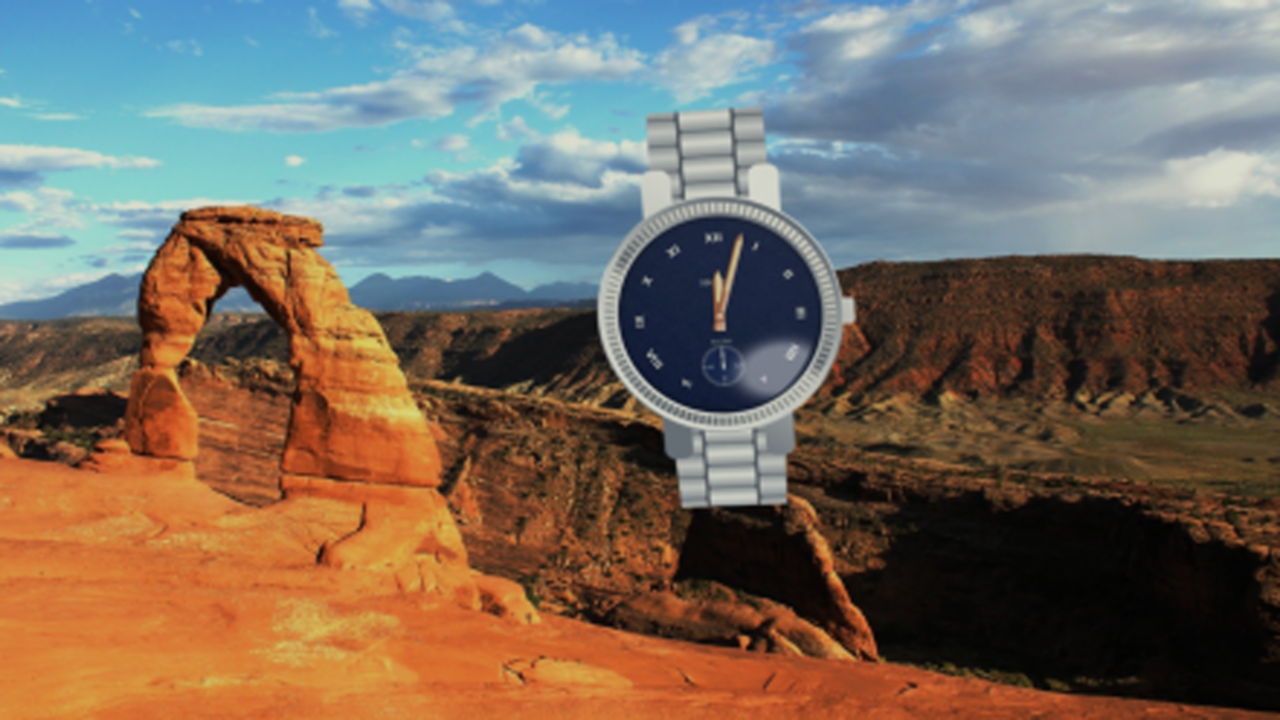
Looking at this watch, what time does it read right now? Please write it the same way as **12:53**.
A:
**12:03**
